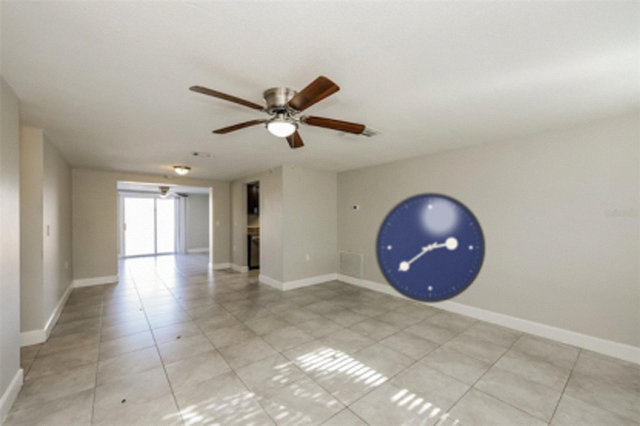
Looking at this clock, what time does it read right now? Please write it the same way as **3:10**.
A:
**2:39**
